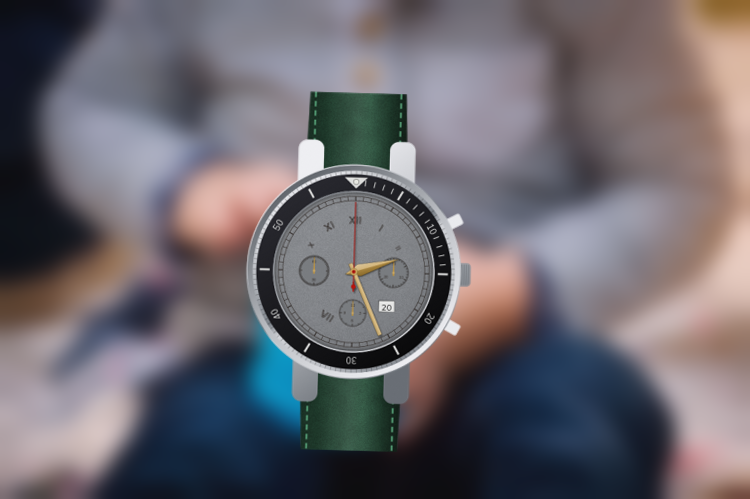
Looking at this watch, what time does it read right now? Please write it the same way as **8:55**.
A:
**2:26**
